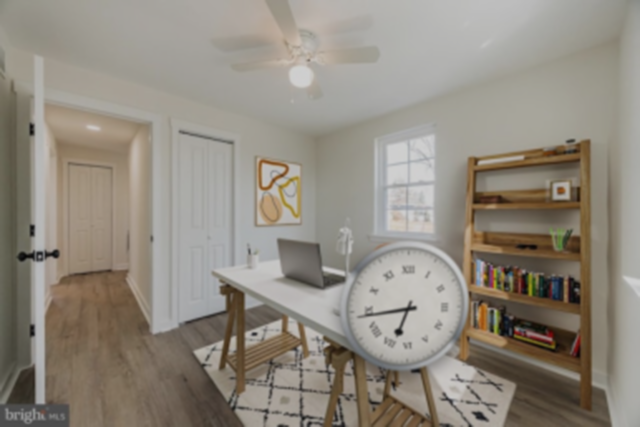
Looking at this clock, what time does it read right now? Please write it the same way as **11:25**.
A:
**6:44**
